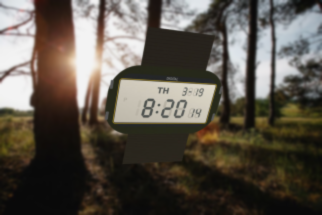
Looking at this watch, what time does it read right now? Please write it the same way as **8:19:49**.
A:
**8:20:14**
